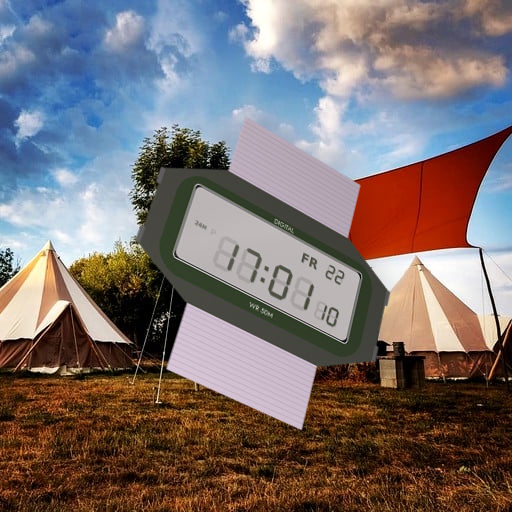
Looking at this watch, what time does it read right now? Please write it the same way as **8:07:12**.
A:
**17:01:10**
